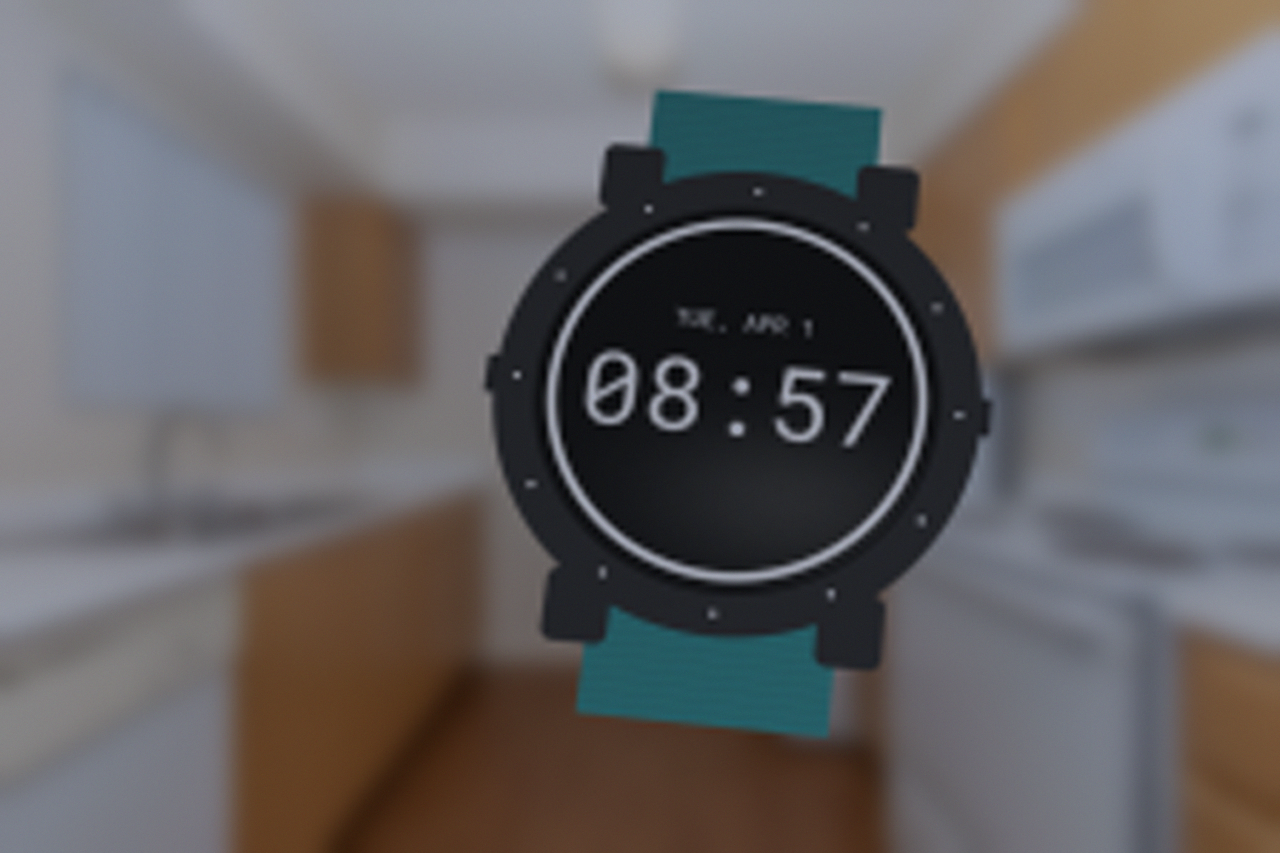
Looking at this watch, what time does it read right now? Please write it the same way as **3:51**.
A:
**8:57**
